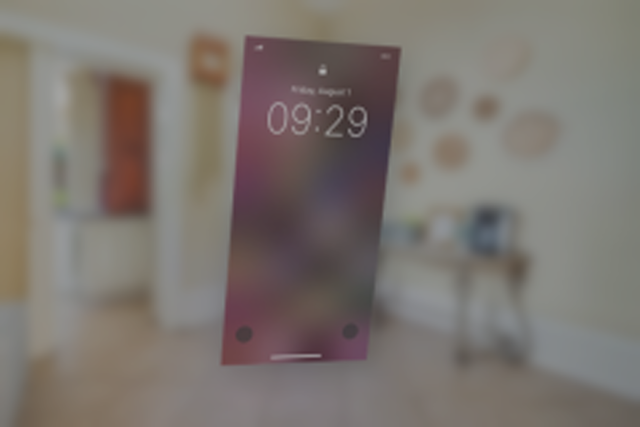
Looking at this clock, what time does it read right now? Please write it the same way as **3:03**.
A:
**9:29**
